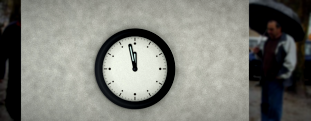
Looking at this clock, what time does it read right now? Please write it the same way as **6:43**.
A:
**11:58**
